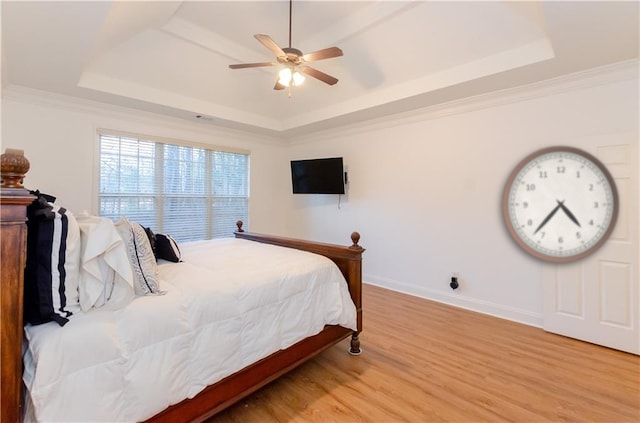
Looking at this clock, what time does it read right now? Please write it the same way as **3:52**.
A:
**4:37**
